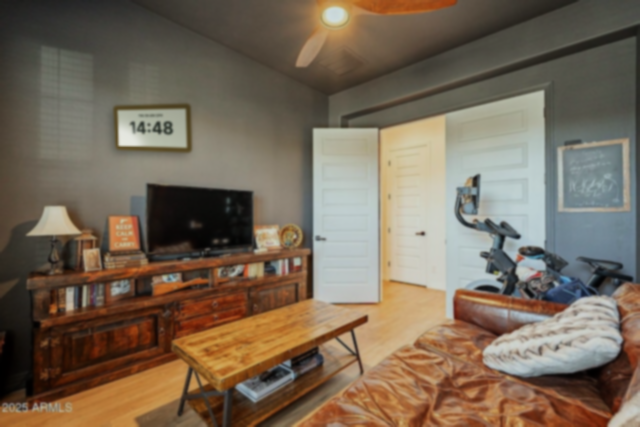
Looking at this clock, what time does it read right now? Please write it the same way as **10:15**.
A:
**14:48**
